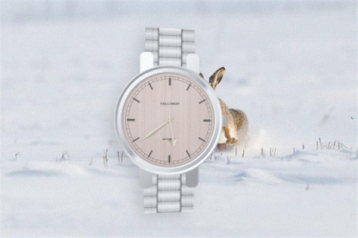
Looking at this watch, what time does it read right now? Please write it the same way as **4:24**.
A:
**5:39**
